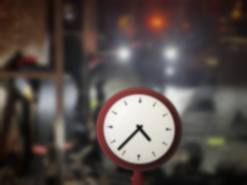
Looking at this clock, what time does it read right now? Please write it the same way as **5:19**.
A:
**4:37**
